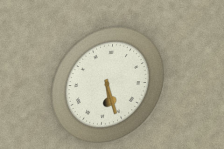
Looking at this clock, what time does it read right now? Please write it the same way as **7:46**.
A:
**5:26**
